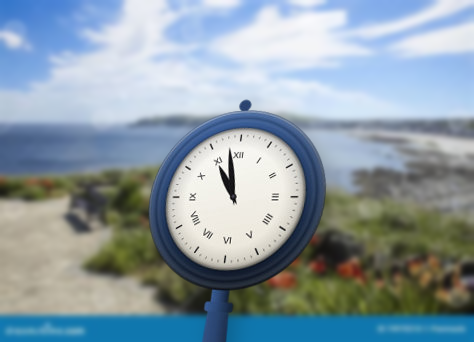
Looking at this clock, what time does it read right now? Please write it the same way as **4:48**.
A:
**10:58**
